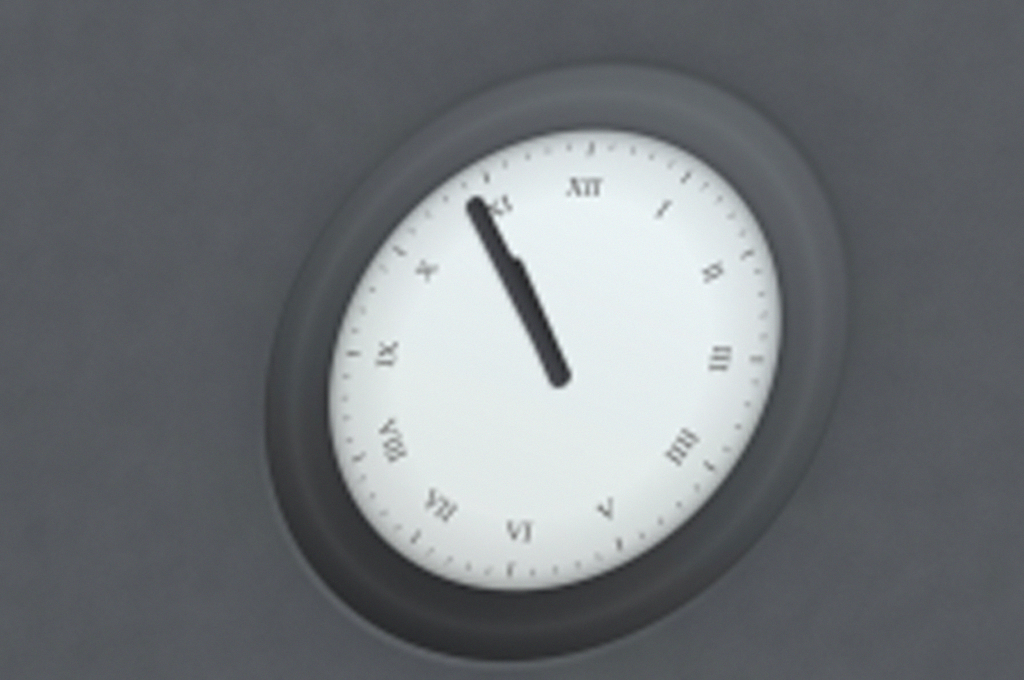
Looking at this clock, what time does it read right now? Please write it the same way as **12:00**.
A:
**10:54**
